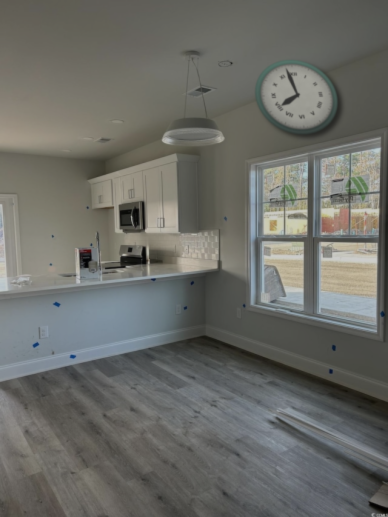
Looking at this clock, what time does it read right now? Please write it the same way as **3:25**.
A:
**7:58**
